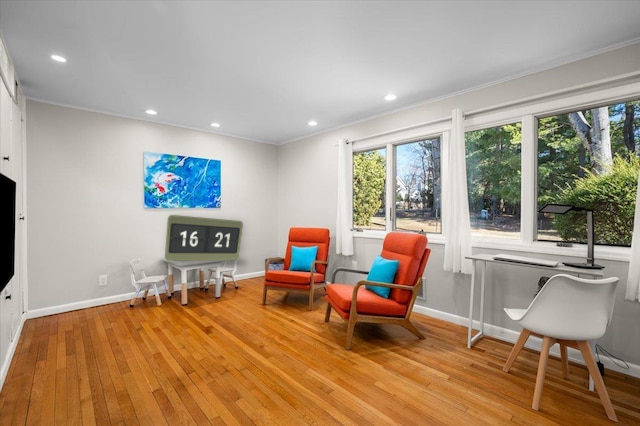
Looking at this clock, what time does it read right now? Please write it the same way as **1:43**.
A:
**16:21**
